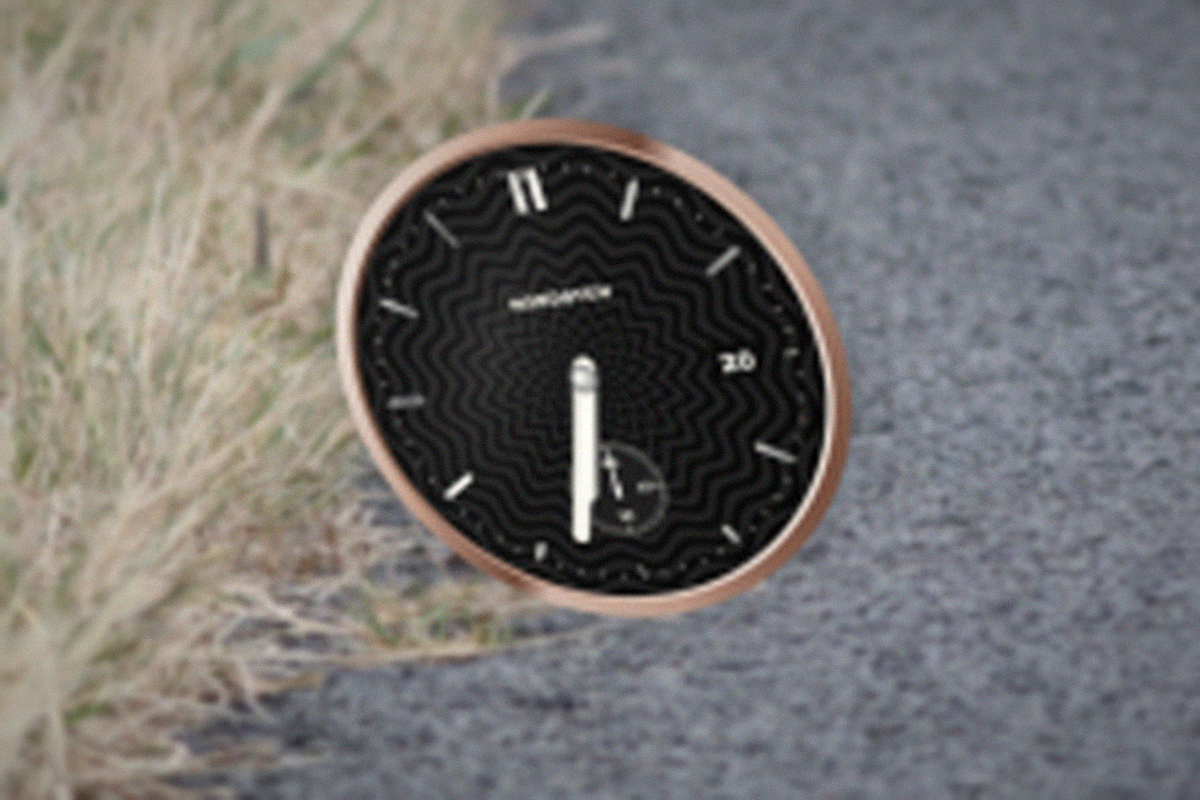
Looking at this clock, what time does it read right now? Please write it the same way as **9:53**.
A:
**6:33**
